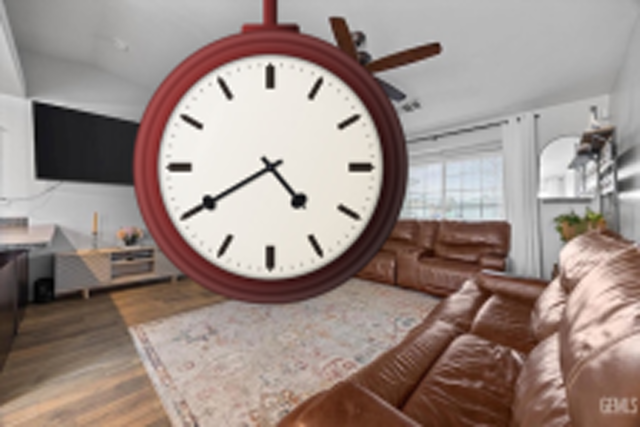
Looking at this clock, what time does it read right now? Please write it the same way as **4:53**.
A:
**4:40**
